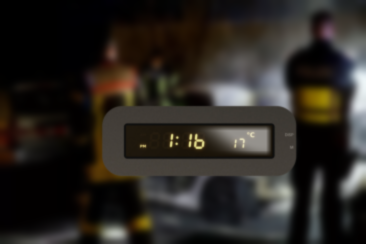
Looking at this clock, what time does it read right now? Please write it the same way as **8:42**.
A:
**1:16**
